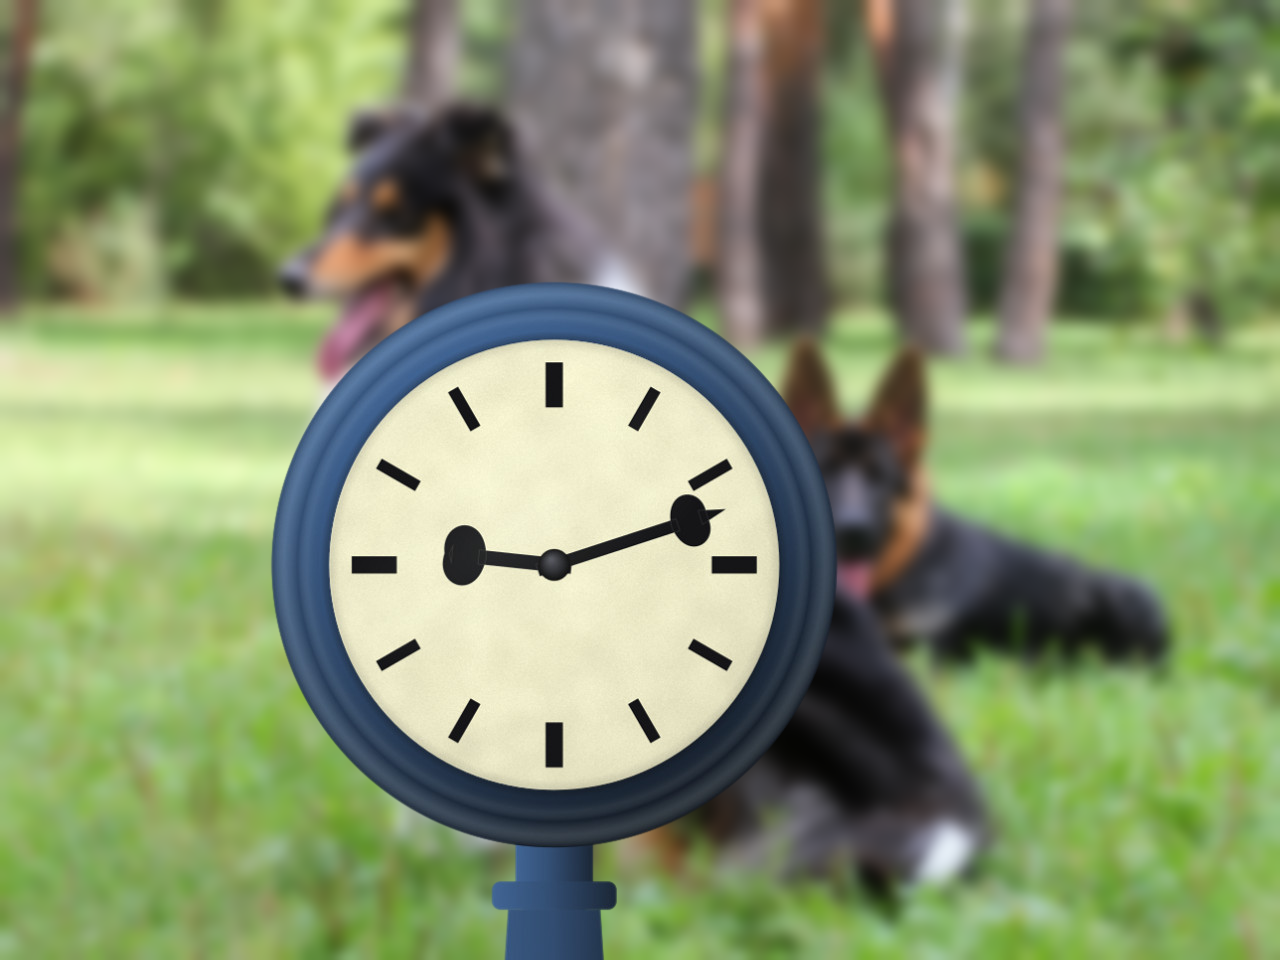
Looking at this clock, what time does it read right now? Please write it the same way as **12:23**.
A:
**9:12**
